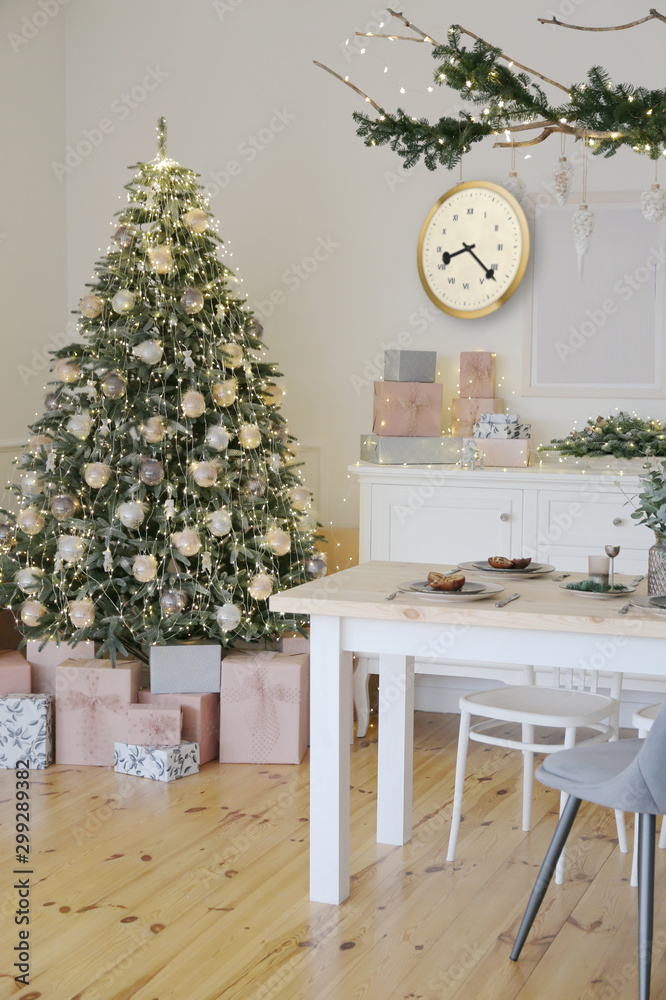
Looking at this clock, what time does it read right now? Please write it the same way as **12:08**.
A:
**8:22**
